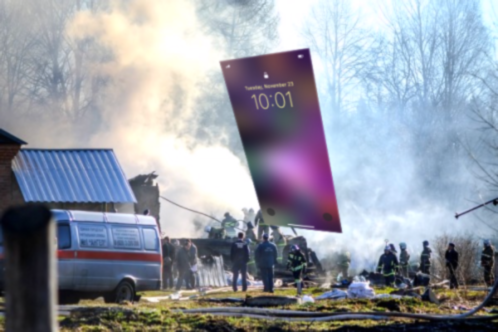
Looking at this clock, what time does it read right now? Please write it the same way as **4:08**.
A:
**10:01**
